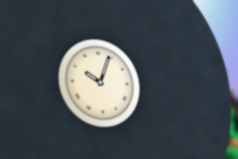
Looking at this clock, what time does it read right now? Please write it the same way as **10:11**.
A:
**10:04**
